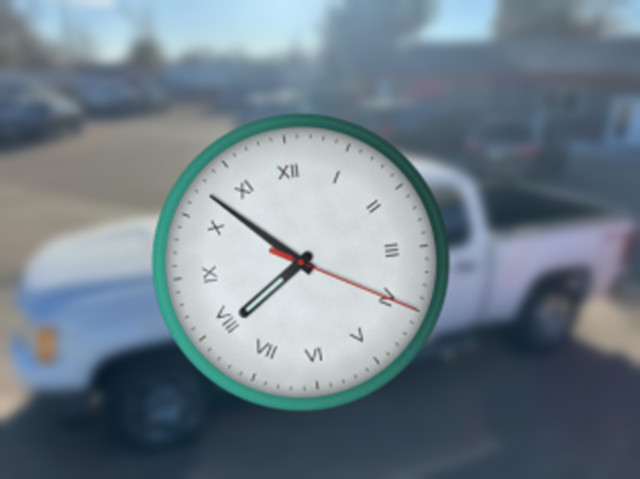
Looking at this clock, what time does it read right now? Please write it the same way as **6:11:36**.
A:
**7:52:20**
